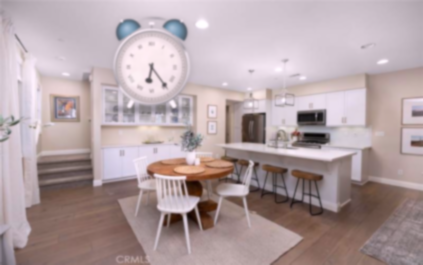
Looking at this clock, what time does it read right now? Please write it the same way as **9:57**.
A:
**6:24**
